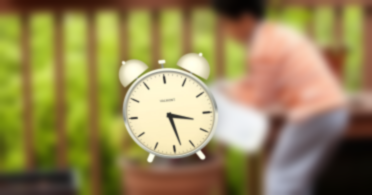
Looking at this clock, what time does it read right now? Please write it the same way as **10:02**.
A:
**3:28**
